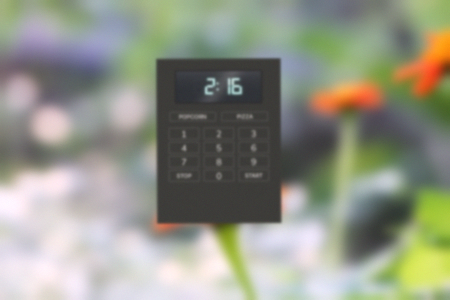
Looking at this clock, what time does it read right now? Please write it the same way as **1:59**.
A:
**2:16**
